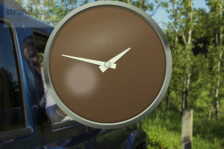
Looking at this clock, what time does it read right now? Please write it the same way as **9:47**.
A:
**1:47**
